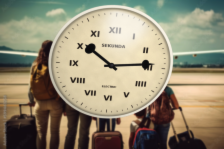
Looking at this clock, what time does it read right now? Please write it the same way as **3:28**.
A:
**10:14**
